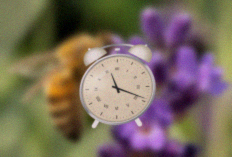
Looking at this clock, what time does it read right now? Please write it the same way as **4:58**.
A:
**11:19**
